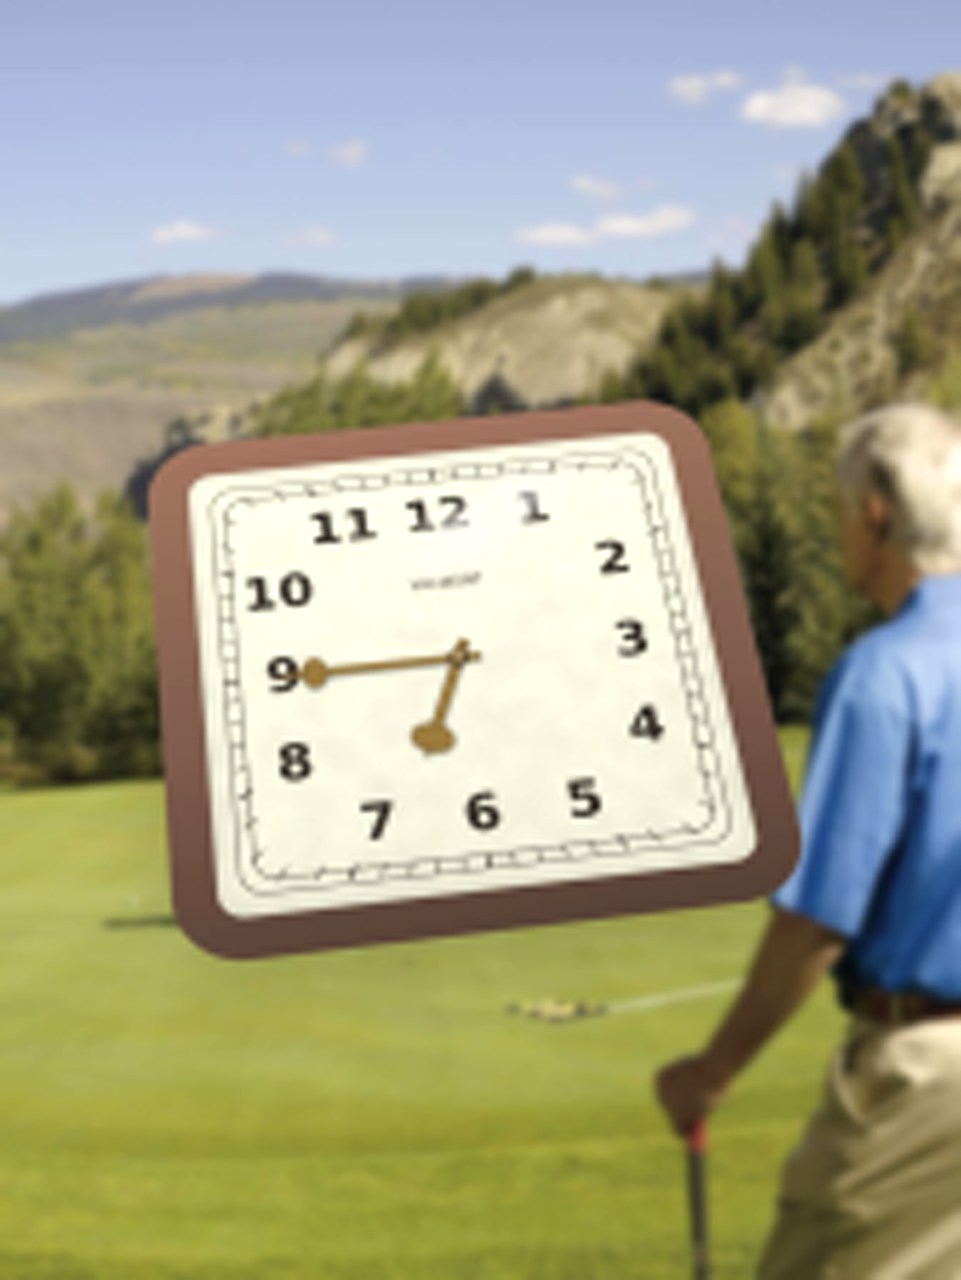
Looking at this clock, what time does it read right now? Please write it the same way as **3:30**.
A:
**6:45**
